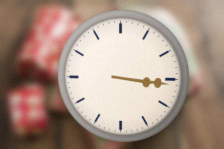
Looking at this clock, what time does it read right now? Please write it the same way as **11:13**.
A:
**3:16**
